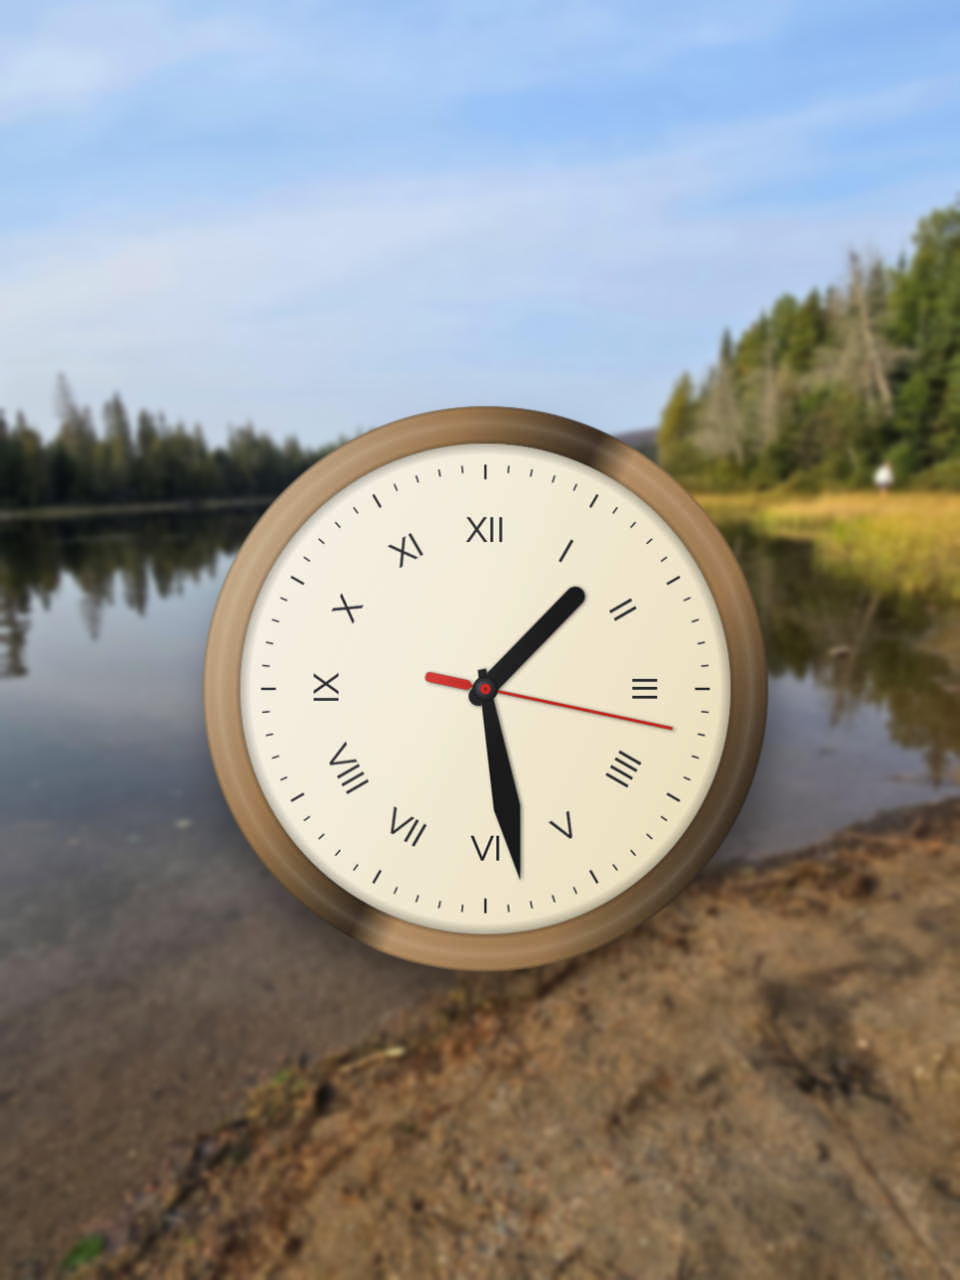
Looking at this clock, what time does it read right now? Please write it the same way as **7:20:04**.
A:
**1:28:17**
